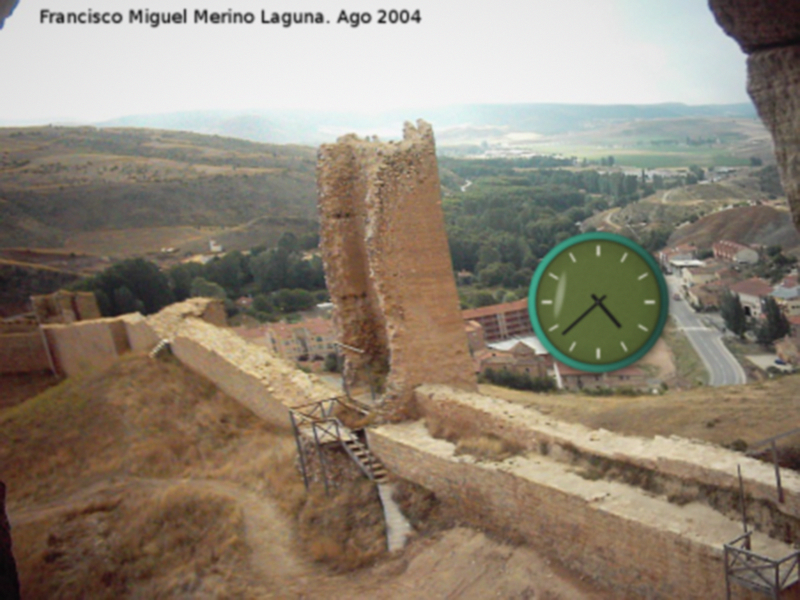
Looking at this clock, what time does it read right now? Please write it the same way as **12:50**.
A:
**4:38**
